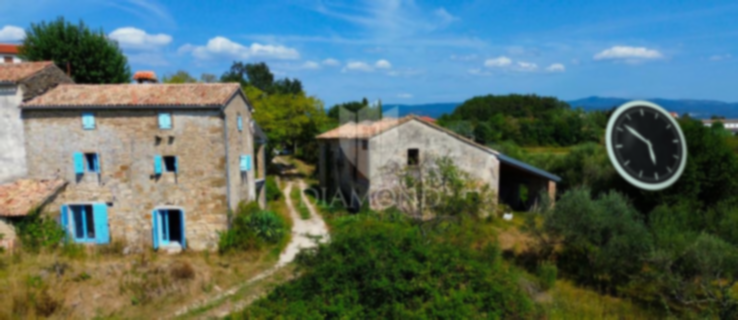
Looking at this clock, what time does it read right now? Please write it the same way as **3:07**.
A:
**5:52**
